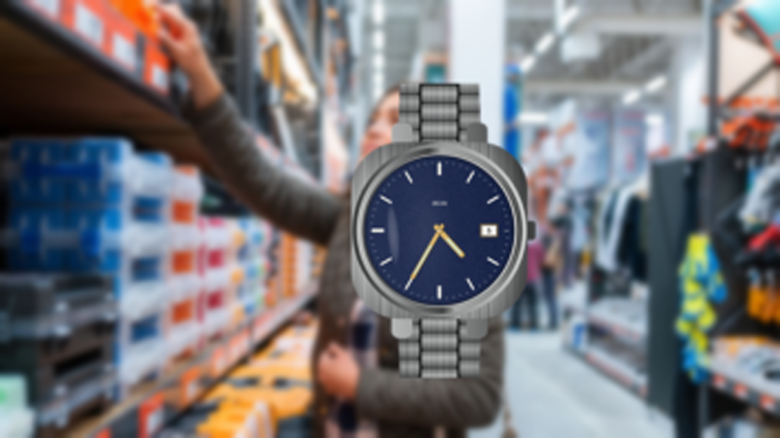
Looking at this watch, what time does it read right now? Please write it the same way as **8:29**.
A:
**4:35**
